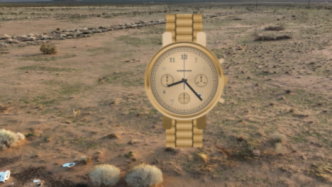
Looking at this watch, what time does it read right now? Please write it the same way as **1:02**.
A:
**8:23**
